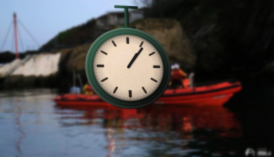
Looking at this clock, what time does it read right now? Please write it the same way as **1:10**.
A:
**1:06**
